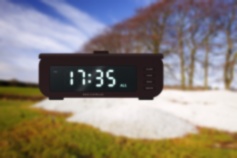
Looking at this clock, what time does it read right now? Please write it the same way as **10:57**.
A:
**17:35**
